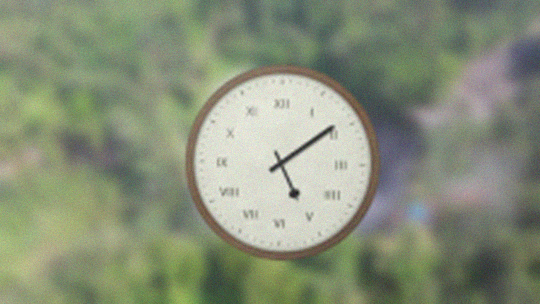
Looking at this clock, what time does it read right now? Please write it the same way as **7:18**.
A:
**5:09**
